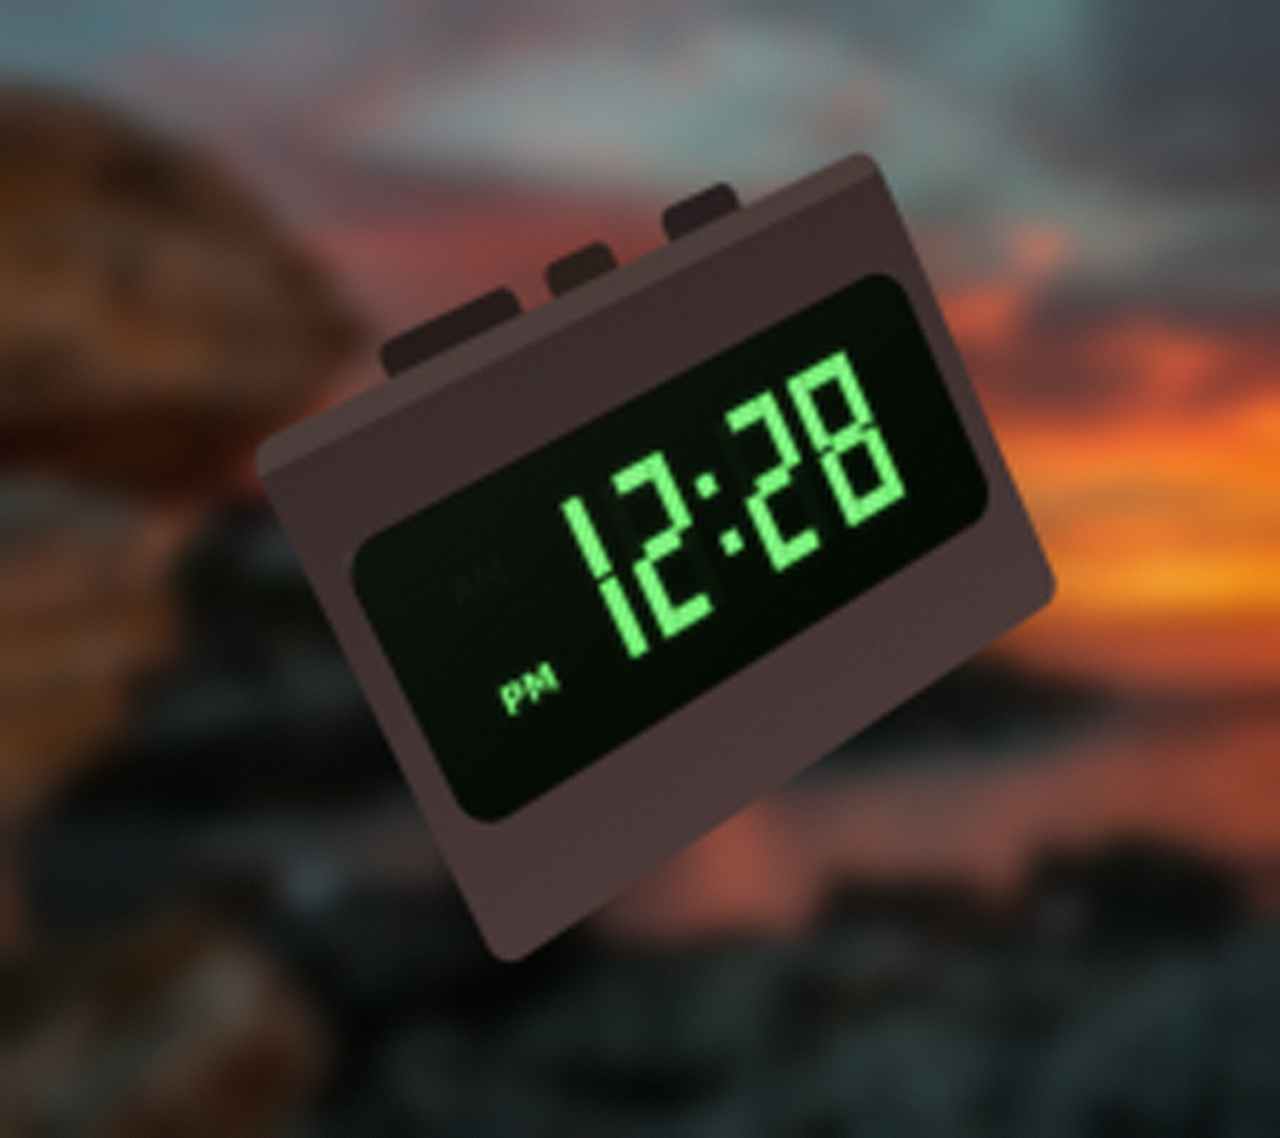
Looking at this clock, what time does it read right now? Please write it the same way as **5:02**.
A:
**12:28**
